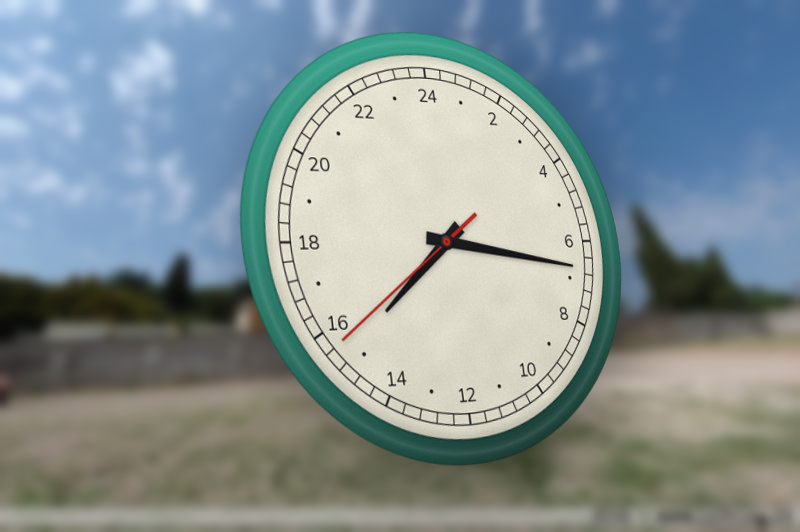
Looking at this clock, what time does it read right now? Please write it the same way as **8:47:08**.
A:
**15:16:39**
